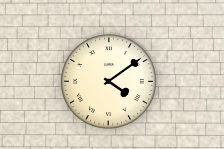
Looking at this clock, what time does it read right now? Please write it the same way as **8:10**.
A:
**4:09**
